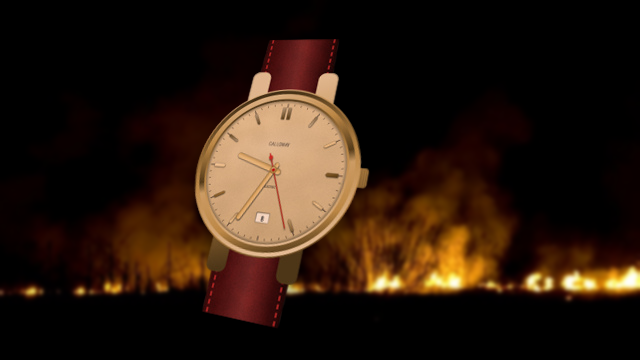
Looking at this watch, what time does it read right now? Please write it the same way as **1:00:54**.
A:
**9:34:26**
